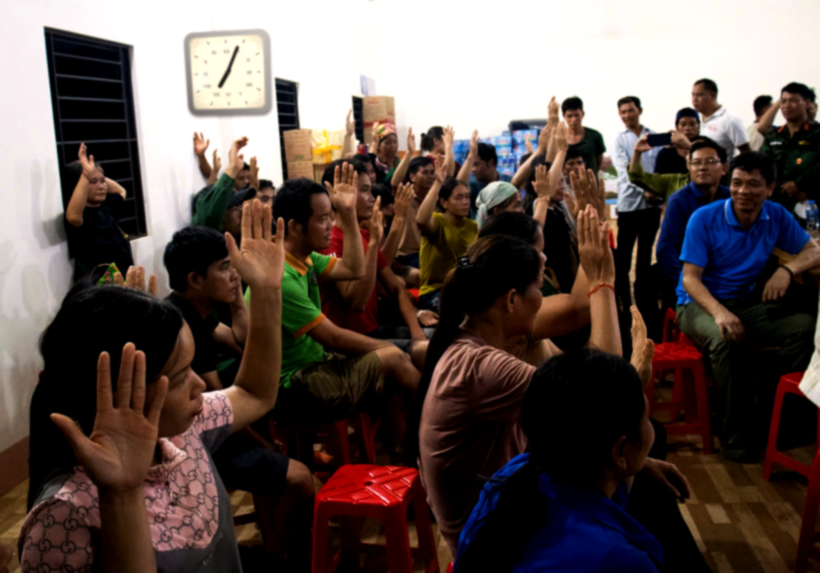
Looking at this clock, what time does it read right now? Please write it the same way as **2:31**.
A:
**7:04**
